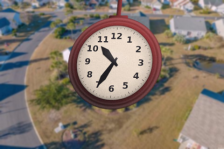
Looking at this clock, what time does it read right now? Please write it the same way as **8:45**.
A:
**10:35**
